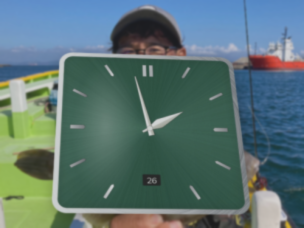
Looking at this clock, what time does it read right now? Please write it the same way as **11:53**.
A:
**1:58**
